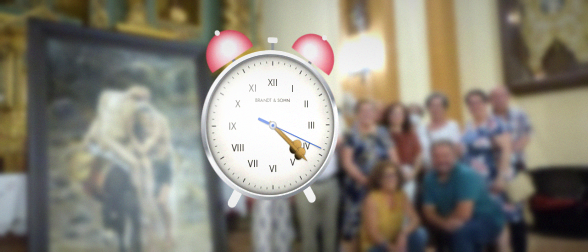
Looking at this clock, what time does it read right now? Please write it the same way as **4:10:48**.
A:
**4:22:19**
